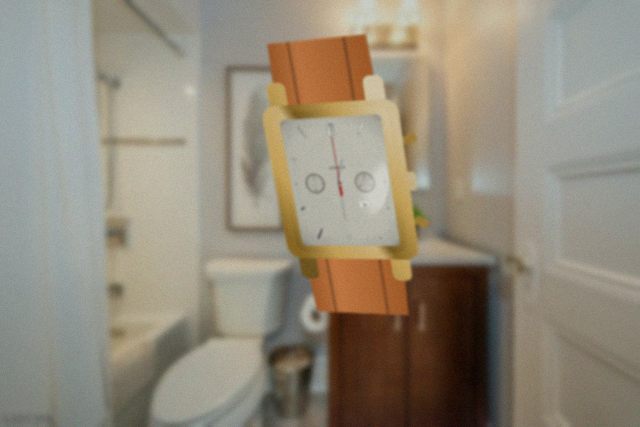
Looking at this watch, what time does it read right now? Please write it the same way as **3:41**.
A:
**12:30**
